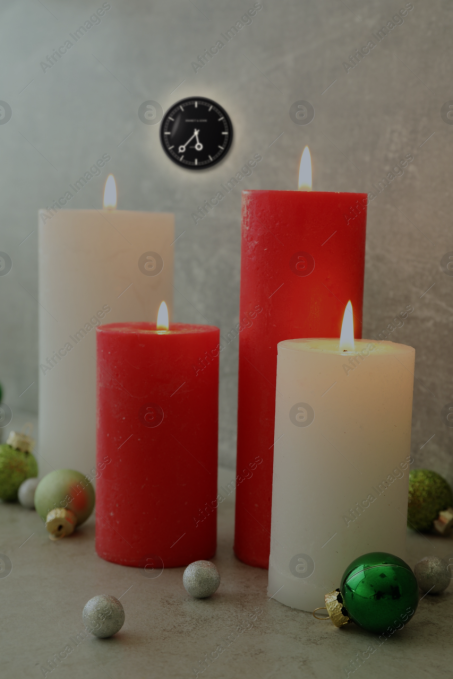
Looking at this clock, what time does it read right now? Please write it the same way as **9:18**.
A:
**5:37**
